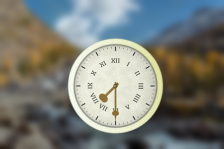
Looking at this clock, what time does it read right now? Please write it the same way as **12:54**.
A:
**7:30**
